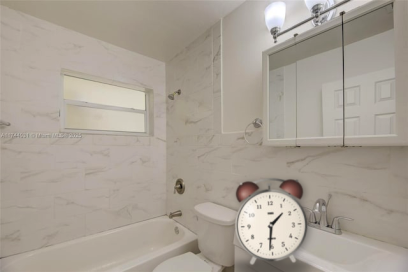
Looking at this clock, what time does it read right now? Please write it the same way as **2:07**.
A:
**1:31**
